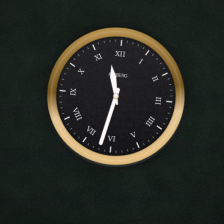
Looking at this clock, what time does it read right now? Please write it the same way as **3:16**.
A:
**11:32**
